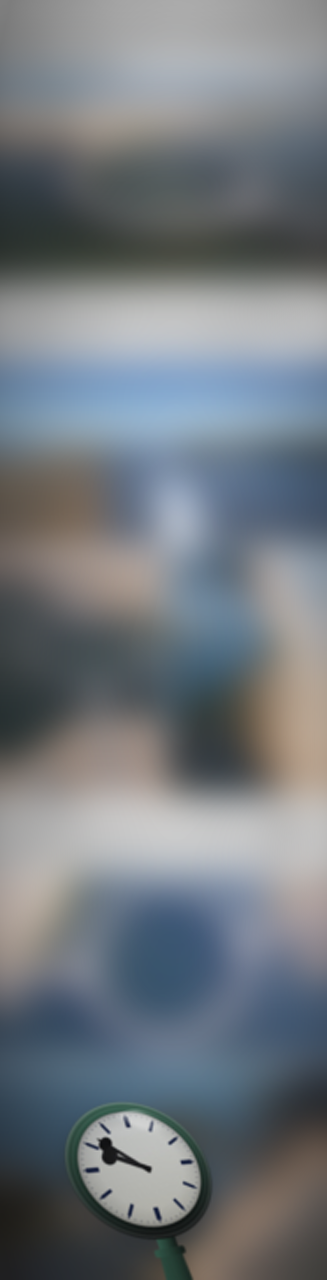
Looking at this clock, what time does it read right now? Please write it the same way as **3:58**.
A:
**9:52**
